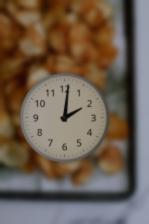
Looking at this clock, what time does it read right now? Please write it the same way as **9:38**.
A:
**2:01**
